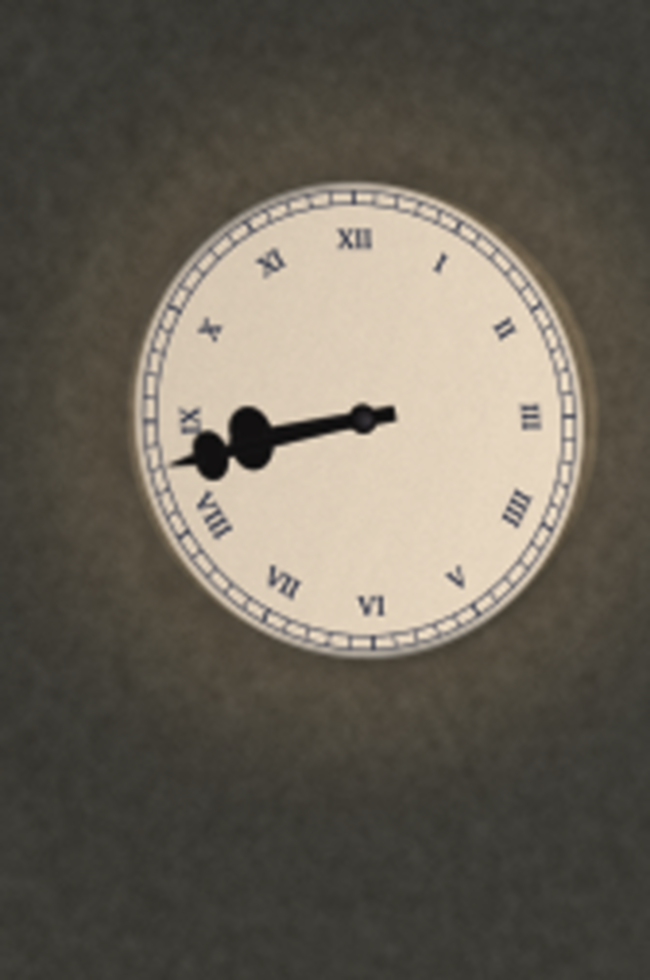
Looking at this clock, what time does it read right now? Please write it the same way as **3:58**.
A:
**8:43**
